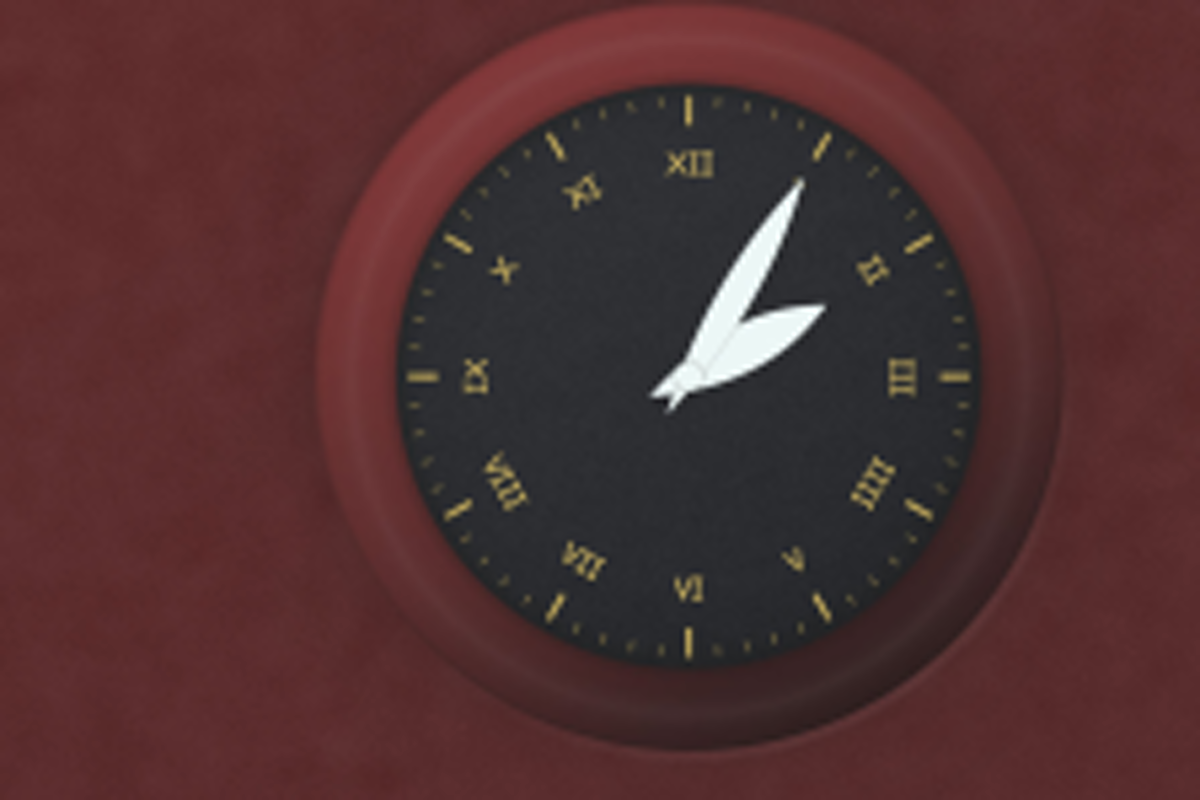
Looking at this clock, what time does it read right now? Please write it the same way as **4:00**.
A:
**2:05**
